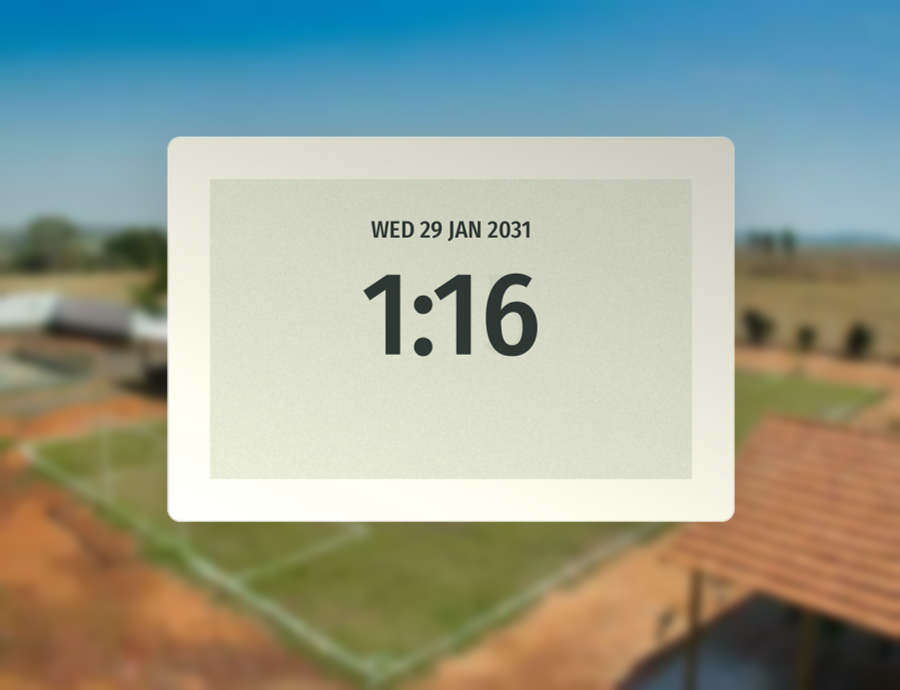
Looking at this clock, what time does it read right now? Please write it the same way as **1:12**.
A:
**1:16**
